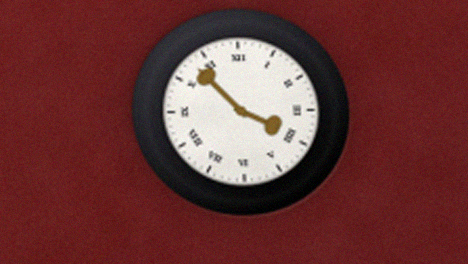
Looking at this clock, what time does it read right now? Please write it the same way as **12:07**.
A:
**3:53**
